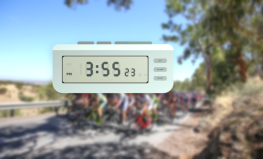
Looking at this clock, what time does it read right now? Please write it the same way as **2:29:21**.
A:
**3:55:23**
